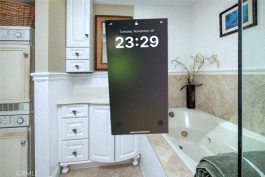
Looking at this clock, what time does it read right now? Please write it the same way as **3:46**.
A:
**23:29**
